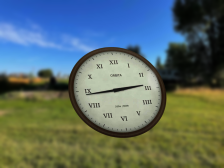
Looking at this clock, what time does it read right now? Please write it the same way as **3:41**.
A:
**2:44**
